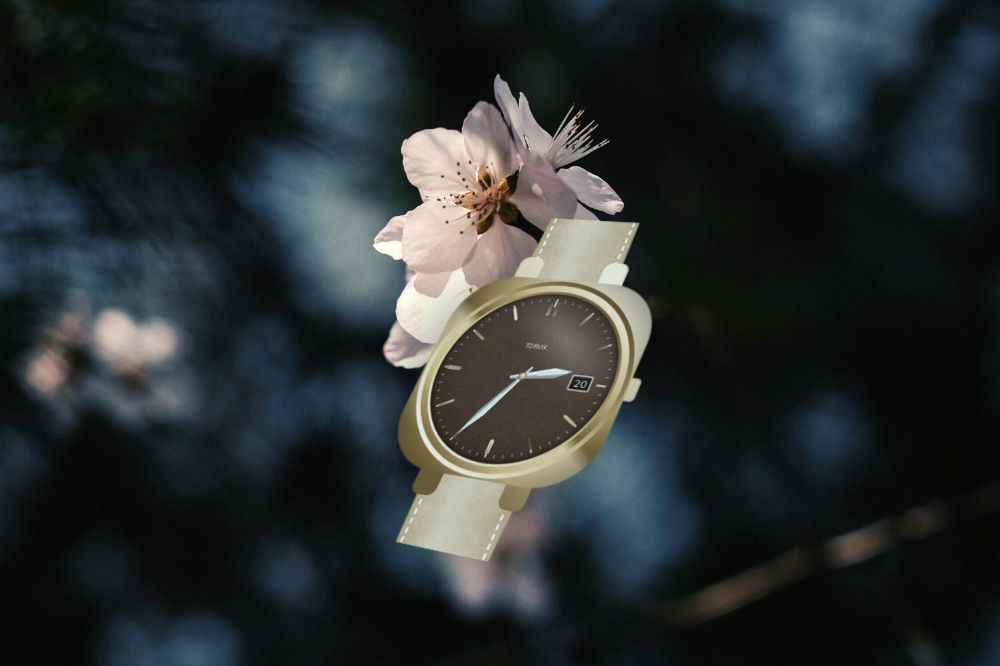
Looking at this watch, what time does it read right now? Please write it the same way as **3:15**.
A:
**2:35**
